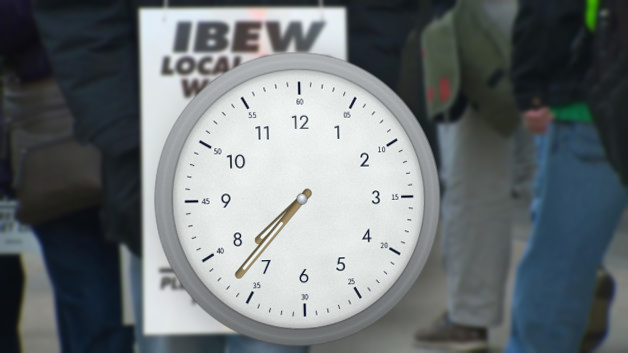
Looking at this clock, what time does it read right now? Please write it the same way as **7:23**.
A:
**7:37**
